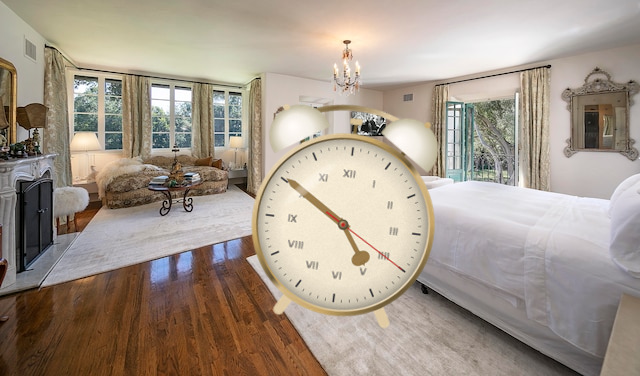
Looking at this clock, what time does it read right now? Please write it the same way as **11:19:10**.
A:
**4:50:20**
